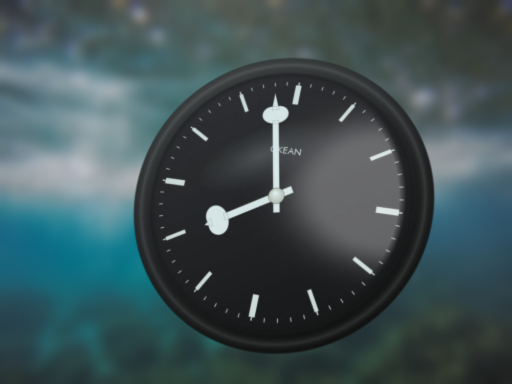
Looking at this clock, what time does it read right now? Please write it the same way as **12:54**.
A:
**7:58**
